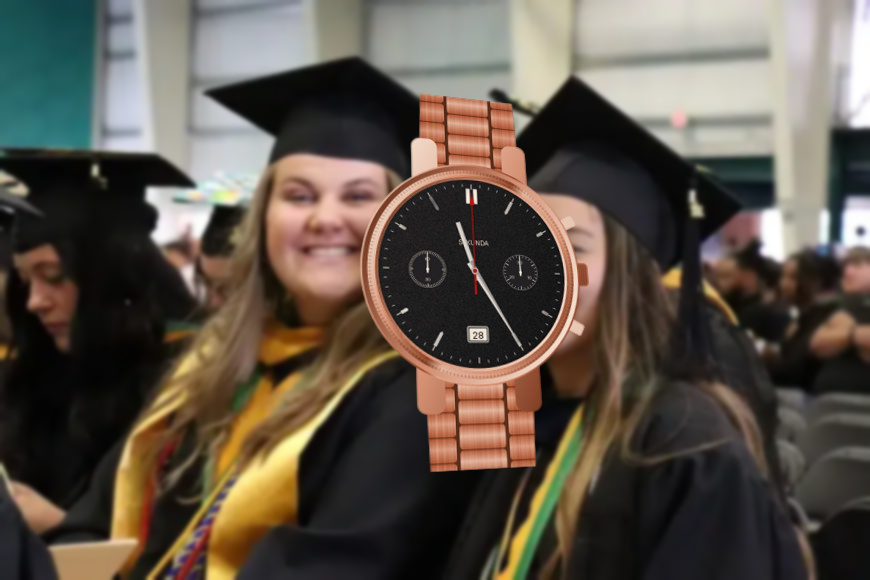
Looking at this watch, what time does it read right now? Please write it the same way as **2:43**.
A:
**11:25**
